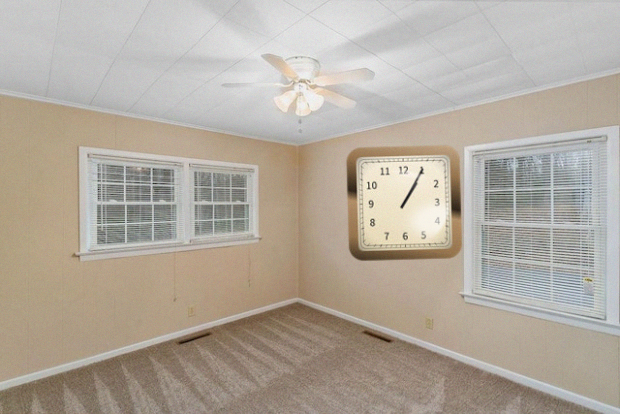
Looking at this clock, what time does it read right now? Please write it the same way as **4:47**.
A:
**1:05**
